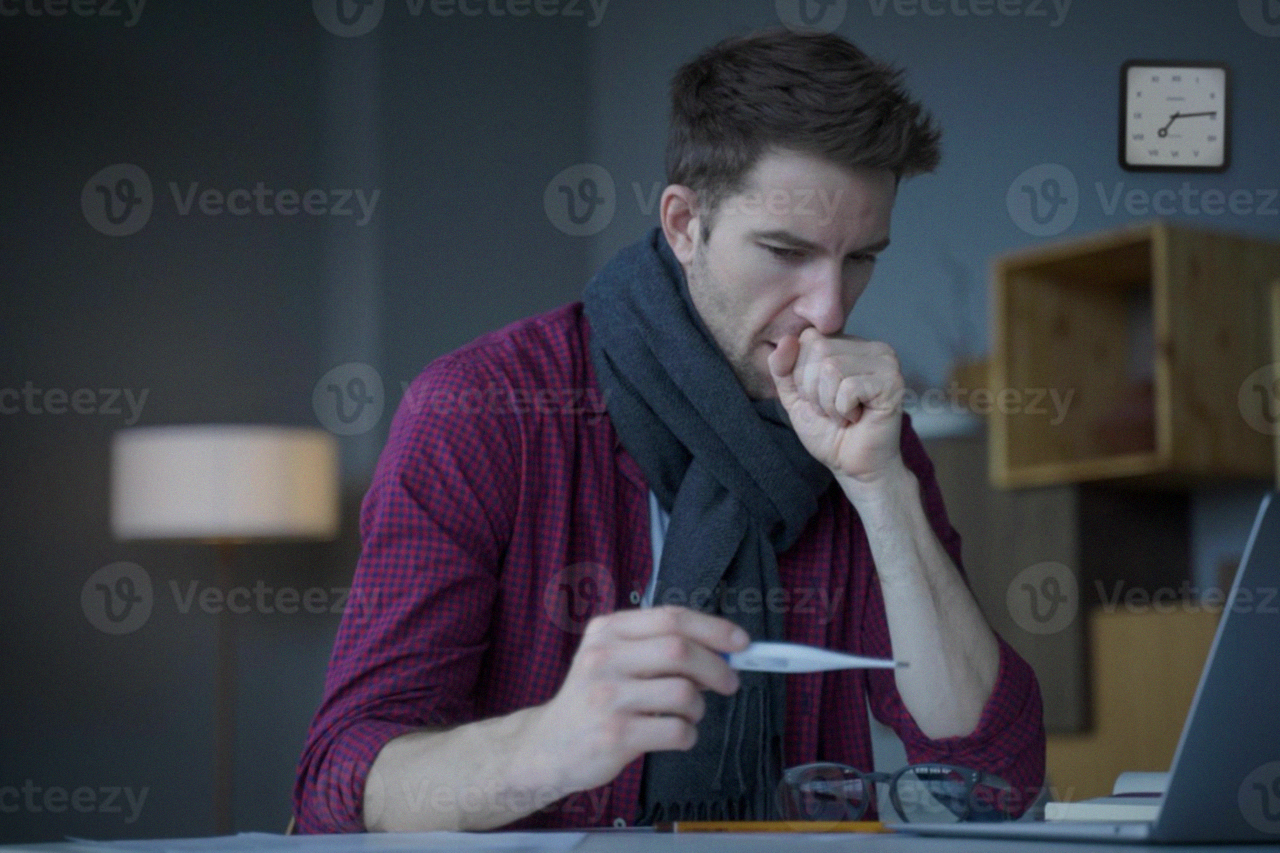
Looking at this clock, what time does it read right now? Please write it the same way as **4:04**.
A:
**7:14**
